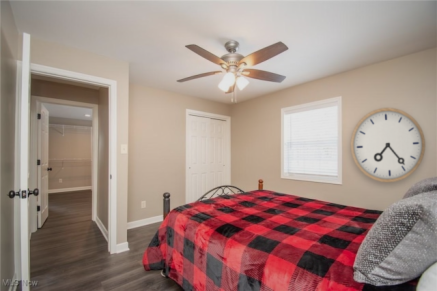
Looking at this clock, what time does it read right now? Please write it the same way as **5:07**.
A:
**7:24**
